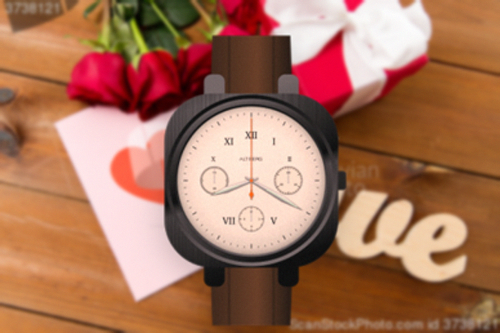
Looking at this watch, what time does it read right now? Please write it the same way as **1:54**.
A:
**8:20**
